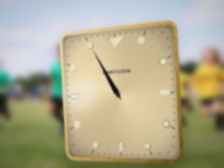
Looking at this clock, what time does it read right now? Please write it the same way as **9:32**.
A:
**10:55**
